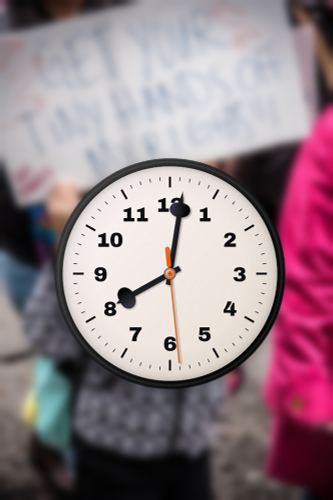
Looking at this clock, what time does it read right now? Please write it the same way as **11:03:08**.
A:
**8:01:29**
